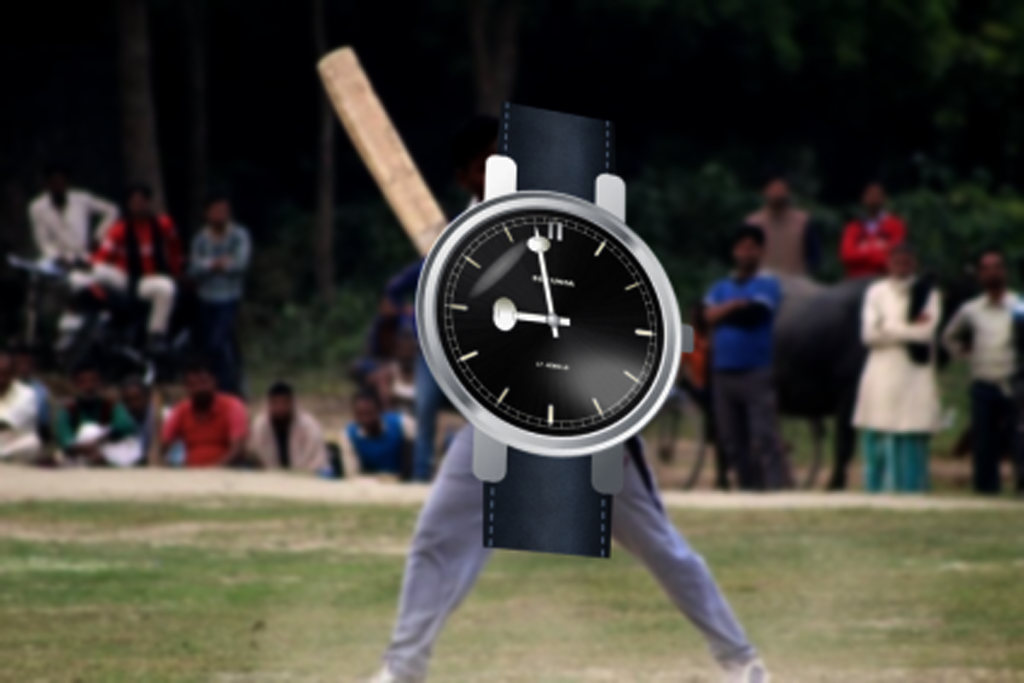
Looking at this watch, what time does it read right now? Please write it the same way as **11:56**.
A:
**8:58**
